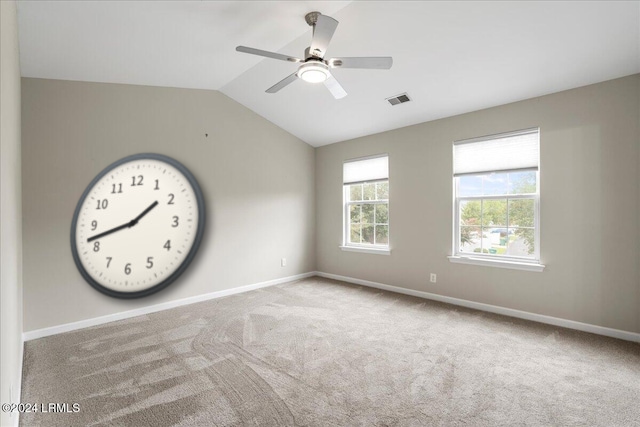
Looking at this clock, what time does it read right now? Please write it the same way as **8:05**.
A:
**1:42**
